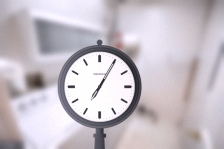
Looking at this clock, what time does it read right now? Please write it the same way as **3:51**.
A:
**7:05**
